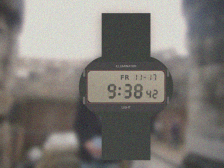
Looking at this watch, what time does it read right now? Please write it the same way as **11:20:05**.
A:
**9:38:42**
